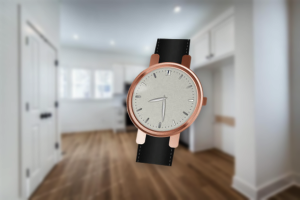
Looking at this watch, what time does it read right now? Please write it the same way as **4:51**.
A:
**8:29**
